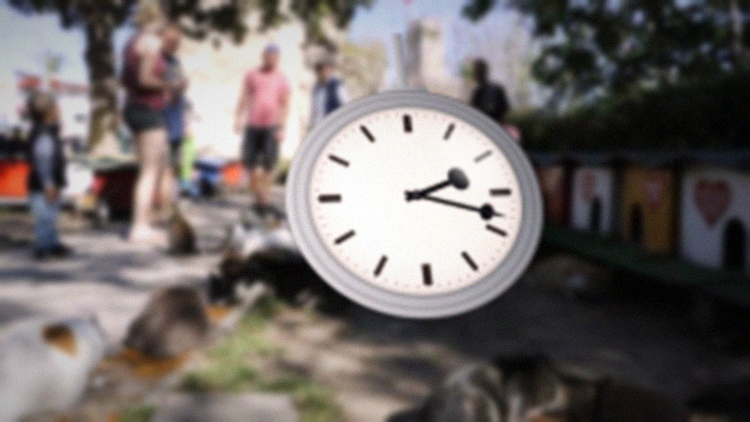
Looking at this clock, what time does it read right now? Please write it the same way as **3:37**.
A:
**2:18**
